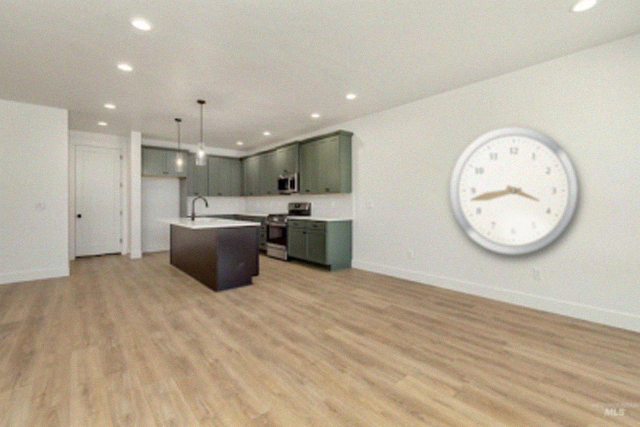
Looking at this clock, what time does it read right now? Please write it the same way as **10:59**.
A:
**3:43**
